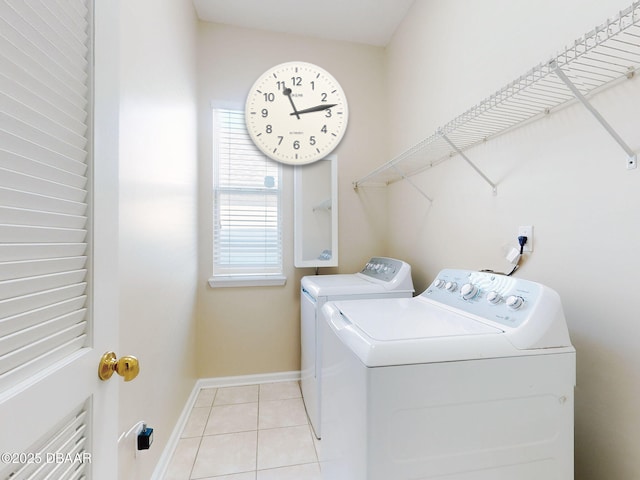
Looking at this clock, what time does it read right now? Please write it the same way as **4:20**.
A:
**11:13**
